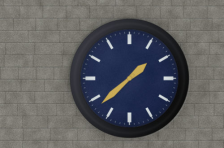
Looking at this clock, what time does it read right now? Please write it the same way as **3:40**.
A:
**1:38**
